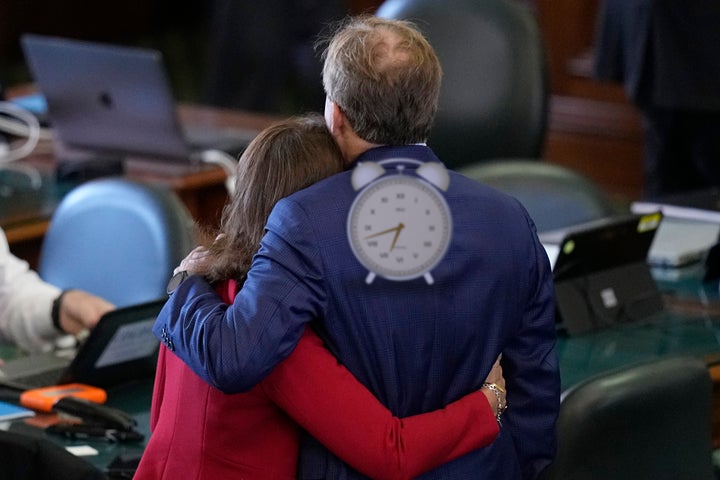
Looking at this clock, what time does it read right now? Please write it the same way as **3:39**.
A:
**6:42**
